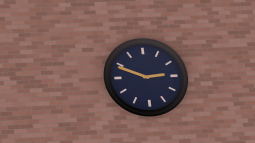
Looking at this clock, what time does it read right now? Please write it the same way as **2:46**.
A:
**2:49**
